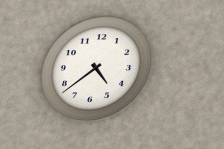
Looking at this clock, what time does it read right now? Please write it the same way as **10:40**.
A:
**4:38**
